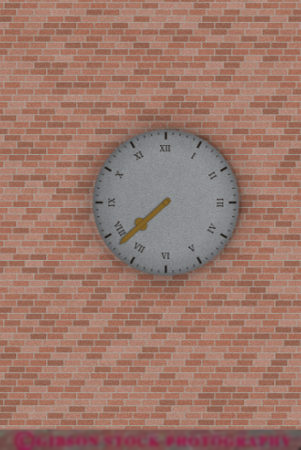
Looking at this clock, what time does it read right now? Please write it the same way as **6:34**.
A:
**7:38**
